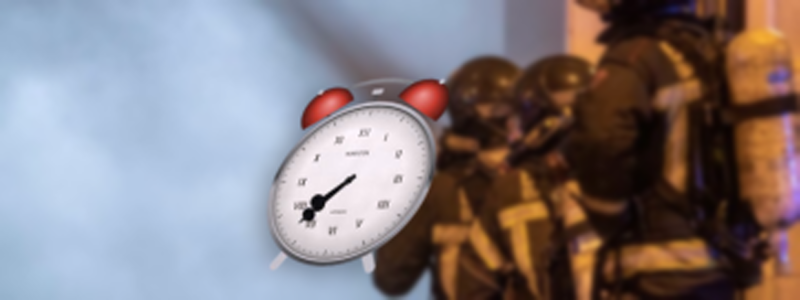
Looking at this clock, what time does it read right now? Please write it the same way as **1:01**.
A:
**7:37**
